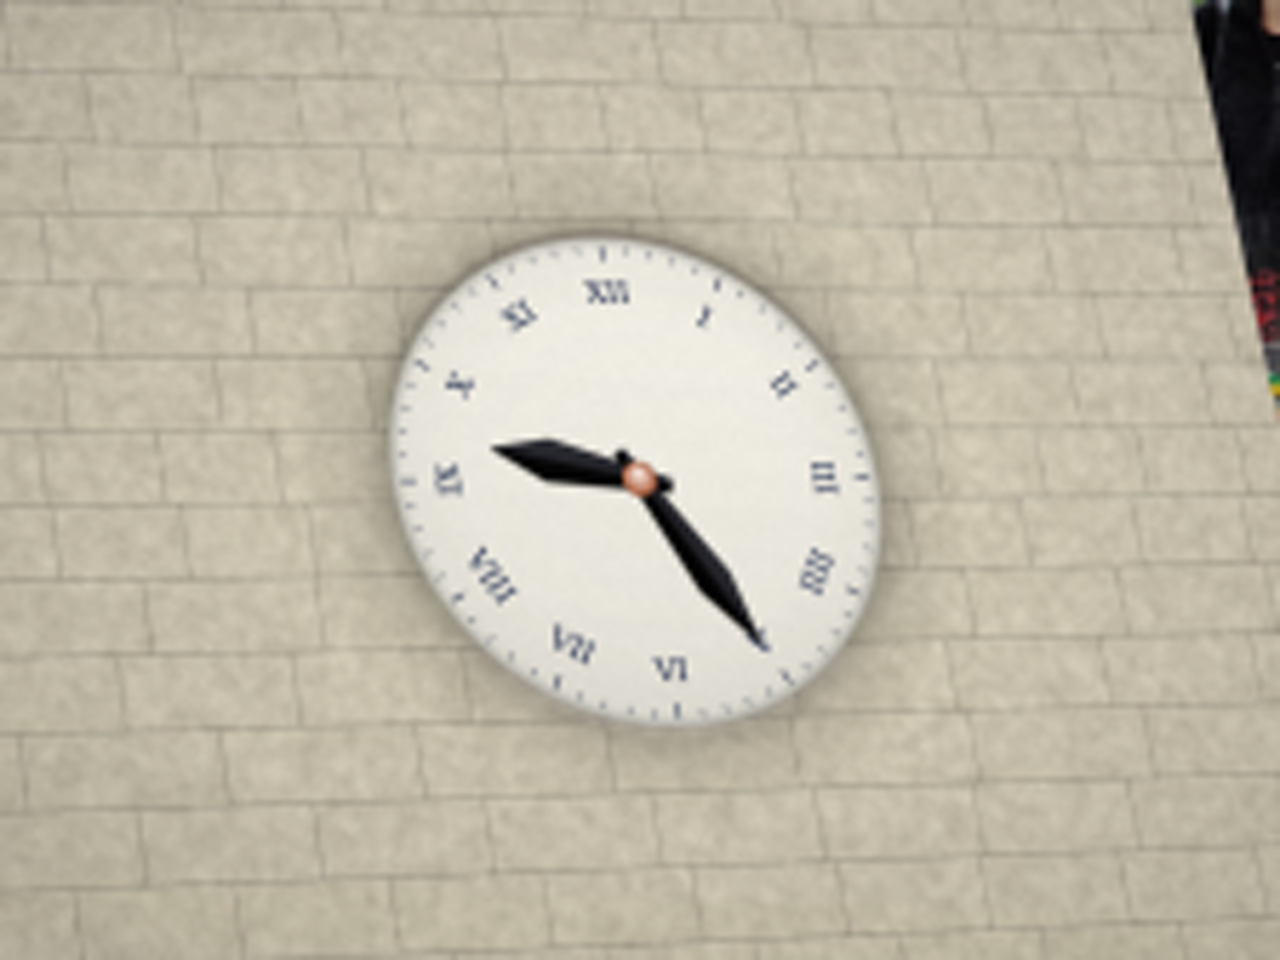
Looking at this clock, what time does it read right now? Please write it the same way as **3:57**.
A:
**9:25**
